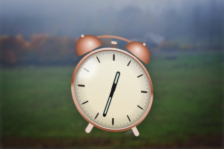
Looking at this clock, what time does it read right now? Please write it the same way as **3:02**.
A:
**12:33**
